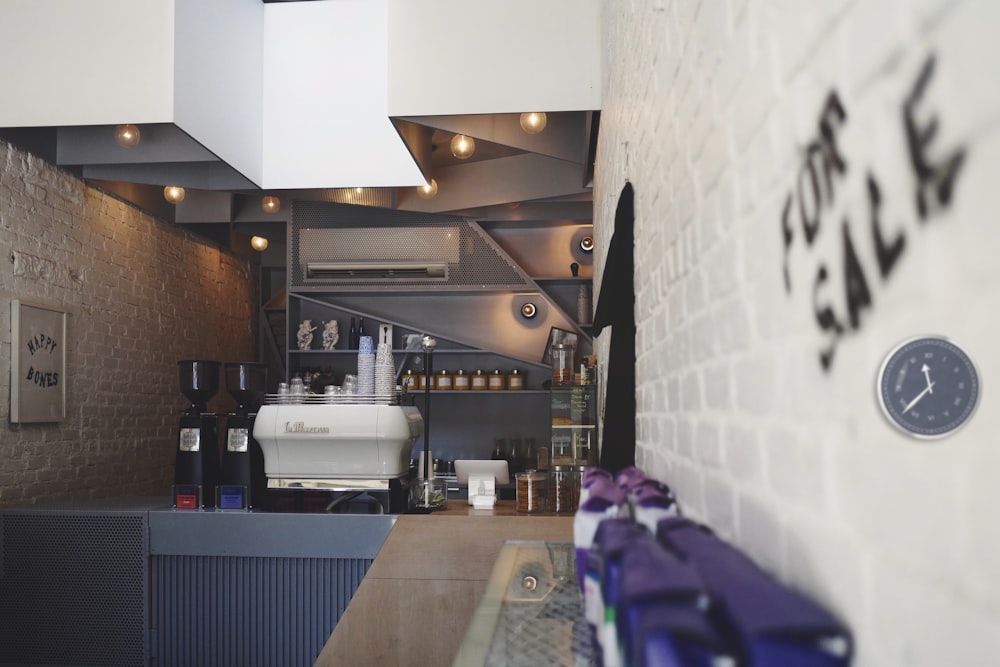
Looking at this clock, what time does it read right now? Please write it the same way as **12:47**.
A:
**11:38**
